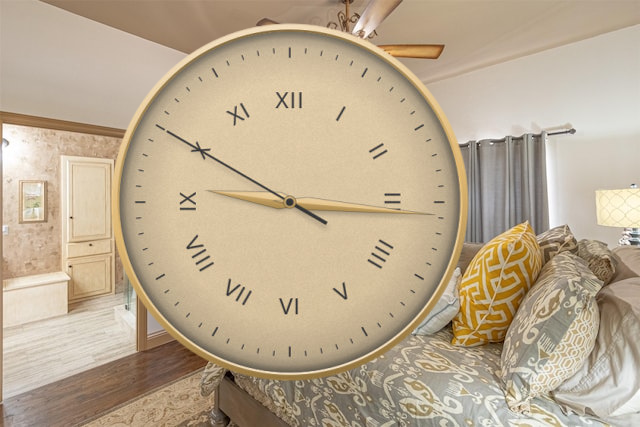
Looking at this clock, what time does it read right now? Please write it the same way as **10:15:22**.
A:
**9:15:50**
